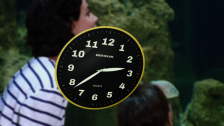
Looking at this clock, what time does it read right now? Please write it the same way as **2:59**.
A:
**2:38**
